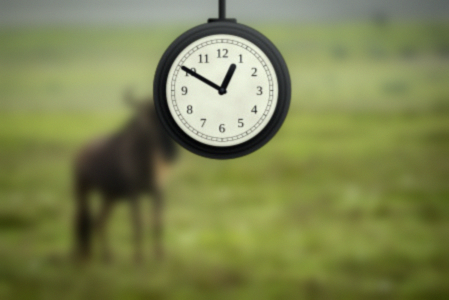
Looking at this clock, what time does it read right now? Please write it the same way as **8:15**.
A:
**12:50**
